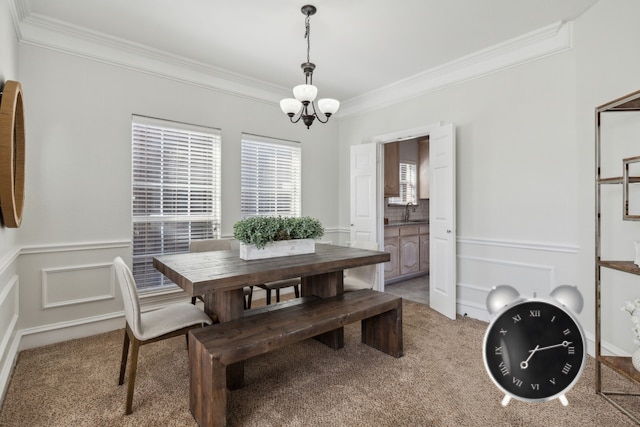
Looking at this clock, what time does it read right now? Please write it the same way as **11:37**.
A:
**7:13**
